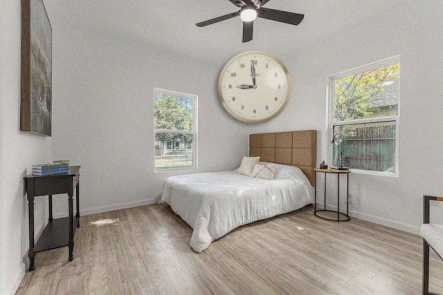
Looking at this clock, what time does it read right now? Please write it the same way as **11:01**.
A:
**8:59**
